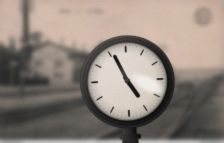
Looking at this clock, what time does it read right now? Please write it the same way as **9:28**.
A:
**4:56**
